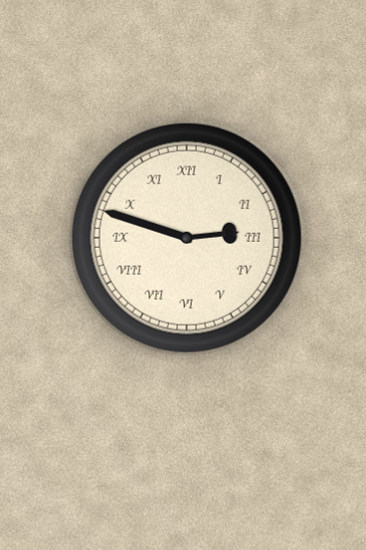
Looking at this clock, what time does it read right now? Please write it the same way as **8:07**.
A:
**2:48**
